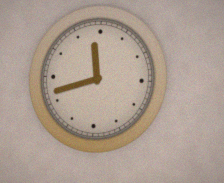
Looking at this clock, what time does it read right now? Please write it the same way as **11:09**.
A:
**11:42**
